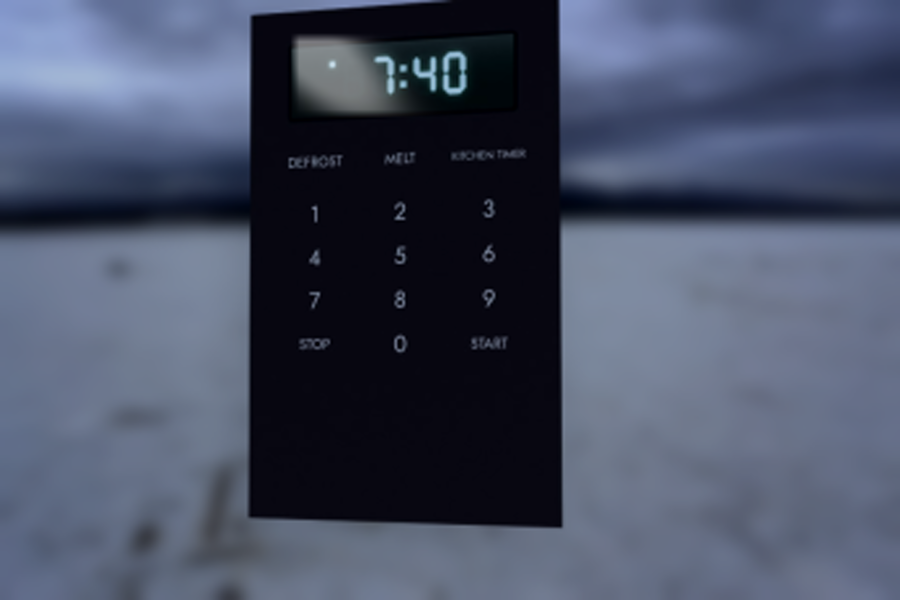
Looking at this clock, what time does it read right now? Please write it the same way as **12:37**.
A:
**7:40**
